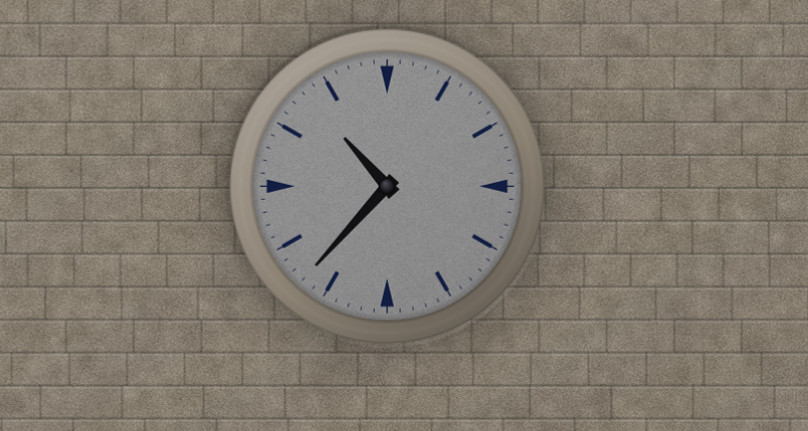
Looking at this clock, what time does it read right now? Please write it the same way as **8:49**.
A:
**10:37**
